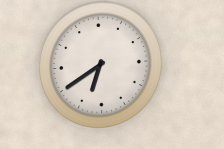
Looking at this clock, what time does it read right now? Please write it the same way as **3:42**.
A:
**6:40**
